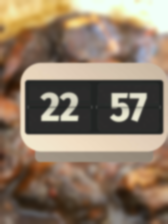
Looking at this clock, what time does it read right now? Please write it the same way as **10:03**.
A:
**22:57**
